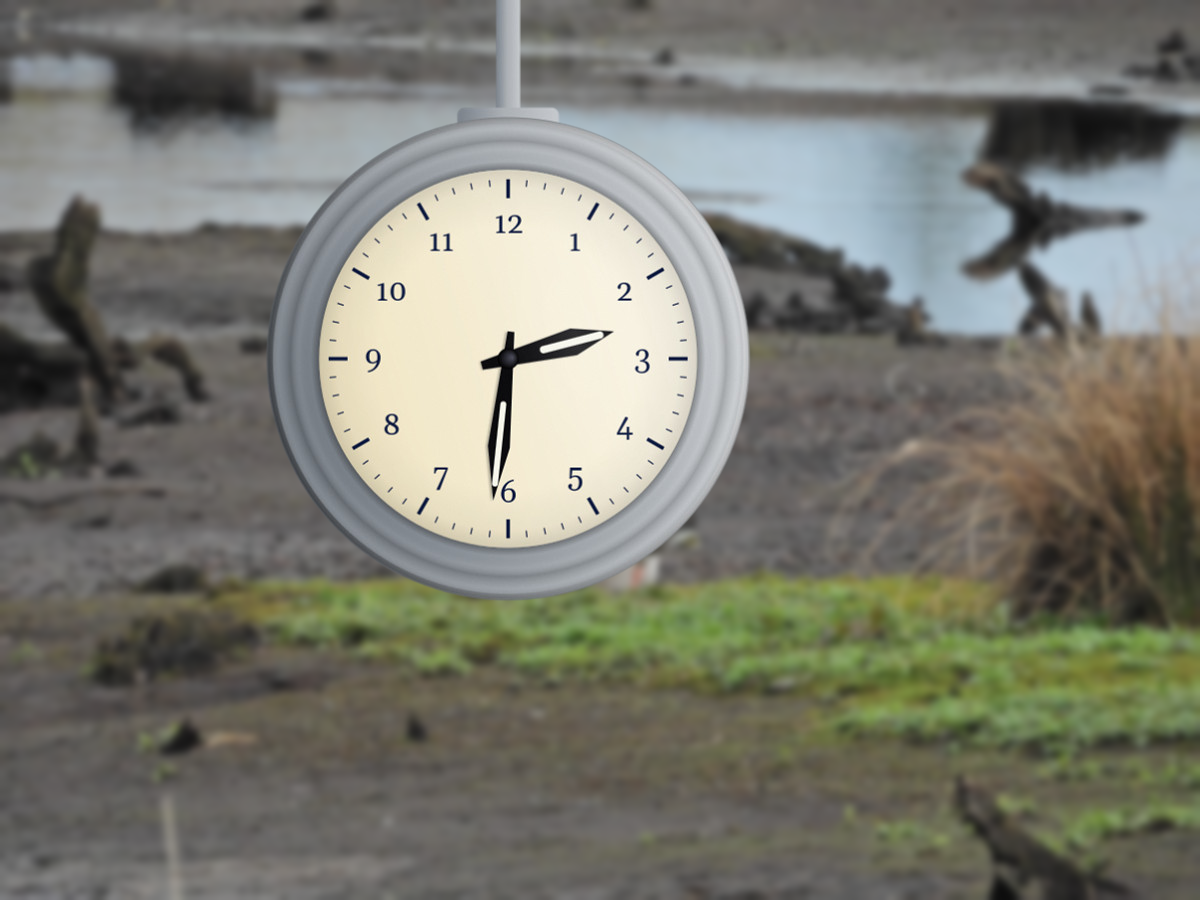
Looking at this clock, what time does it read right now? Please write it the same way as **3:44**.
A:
**2:31**
